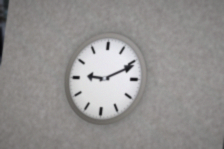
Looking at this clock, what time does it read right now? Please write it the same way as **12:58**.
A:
**9:11**
